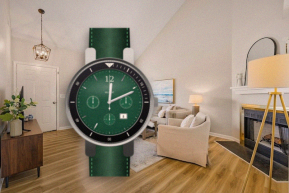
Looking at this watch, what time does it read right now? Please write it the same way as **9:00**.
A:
**12:11**
